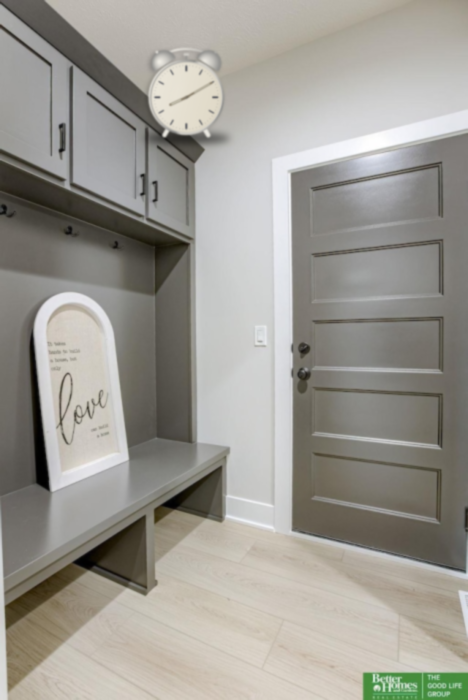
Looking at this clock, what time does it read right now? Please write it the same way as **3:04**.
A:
**8:10**
